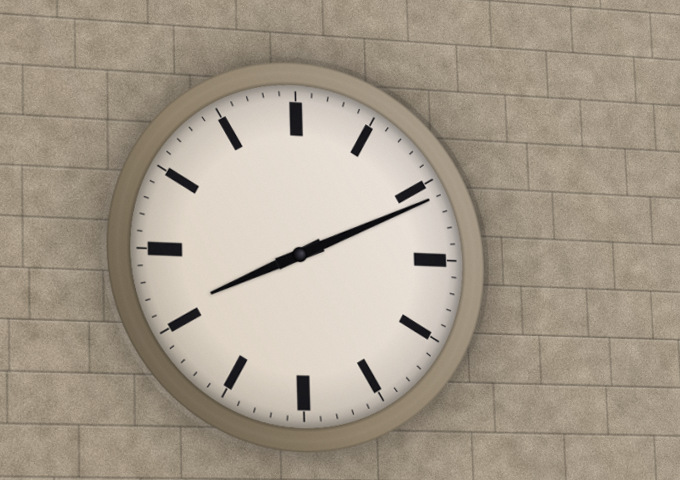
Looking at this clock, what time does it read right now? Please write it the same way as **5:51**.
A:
**8:11**
